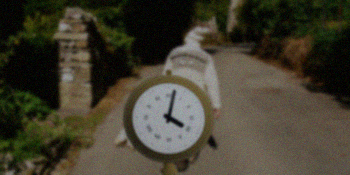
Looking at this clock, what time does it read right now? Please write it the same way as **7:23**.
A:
**4:02**
